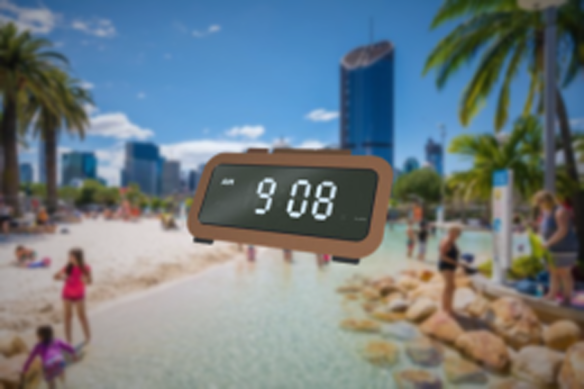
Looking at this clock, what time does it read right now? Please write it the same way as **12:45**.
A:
**9:08**
